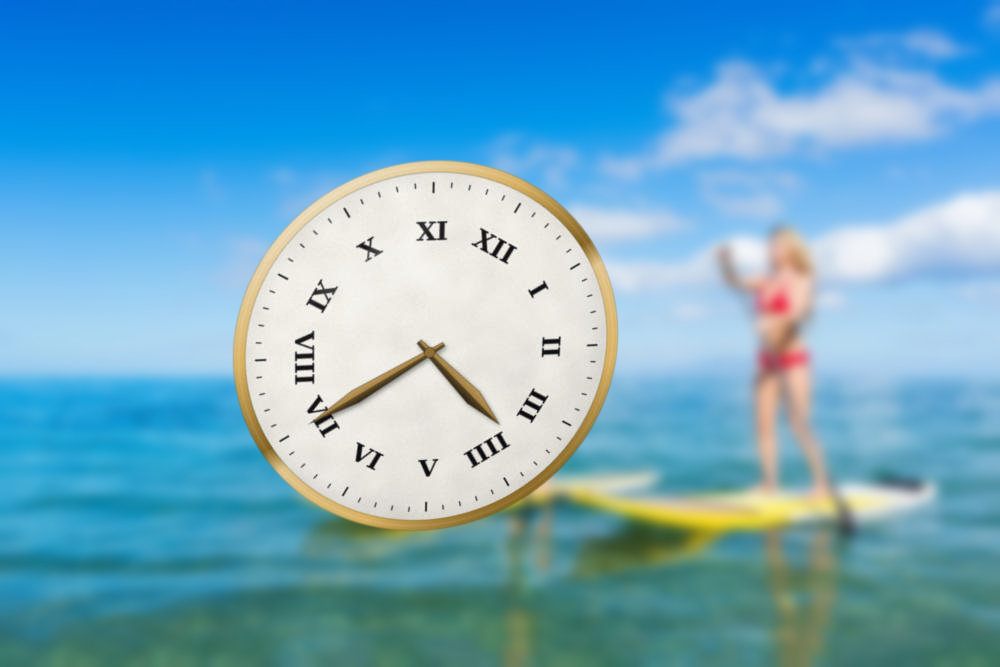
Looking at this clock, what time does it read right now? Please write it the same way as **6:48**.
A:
**3:35**
